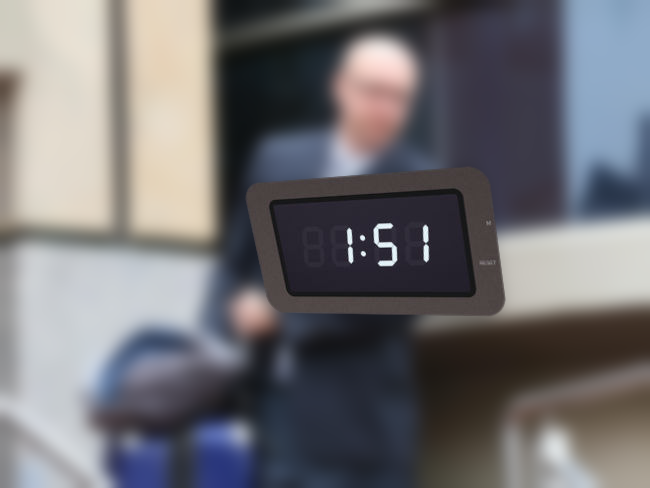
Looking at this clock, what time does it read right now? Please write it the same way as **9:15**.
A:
**1:51**
